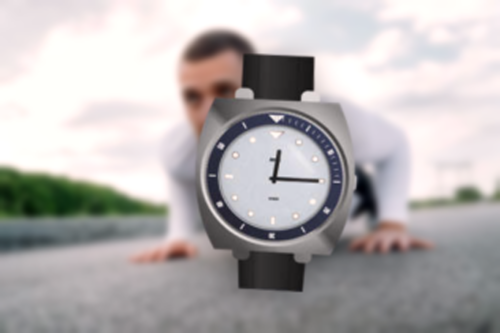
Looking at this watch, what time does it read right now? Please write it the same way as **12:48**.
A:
**12:15**
